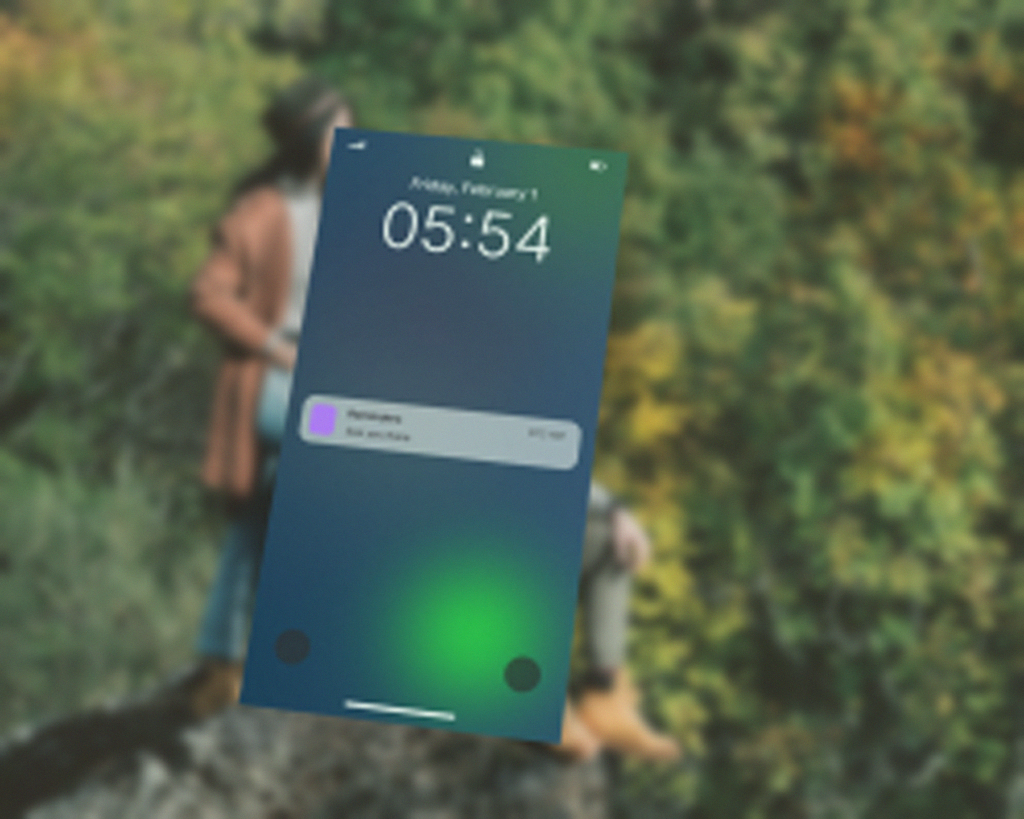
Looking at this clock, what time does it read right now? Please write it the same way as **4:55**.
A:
**5:54**
